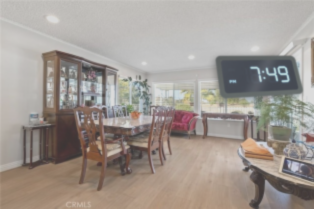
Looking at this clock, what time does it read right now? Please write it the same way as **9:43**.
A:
**7:49**
